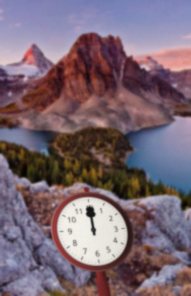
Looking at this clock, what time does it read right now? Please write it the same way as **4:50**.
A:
**12:00**
